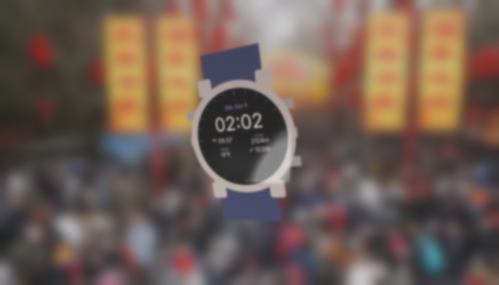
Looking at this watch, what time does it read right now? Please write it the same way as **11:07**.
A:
**2:02**
